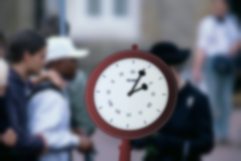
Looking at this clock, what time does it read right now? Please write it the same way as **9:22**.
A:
**2:04**
